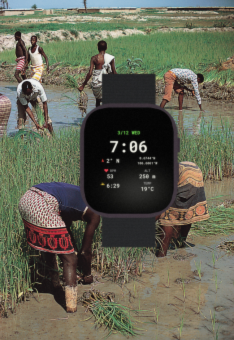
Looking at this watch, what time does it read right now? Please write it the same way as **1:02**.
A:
**7:06**
